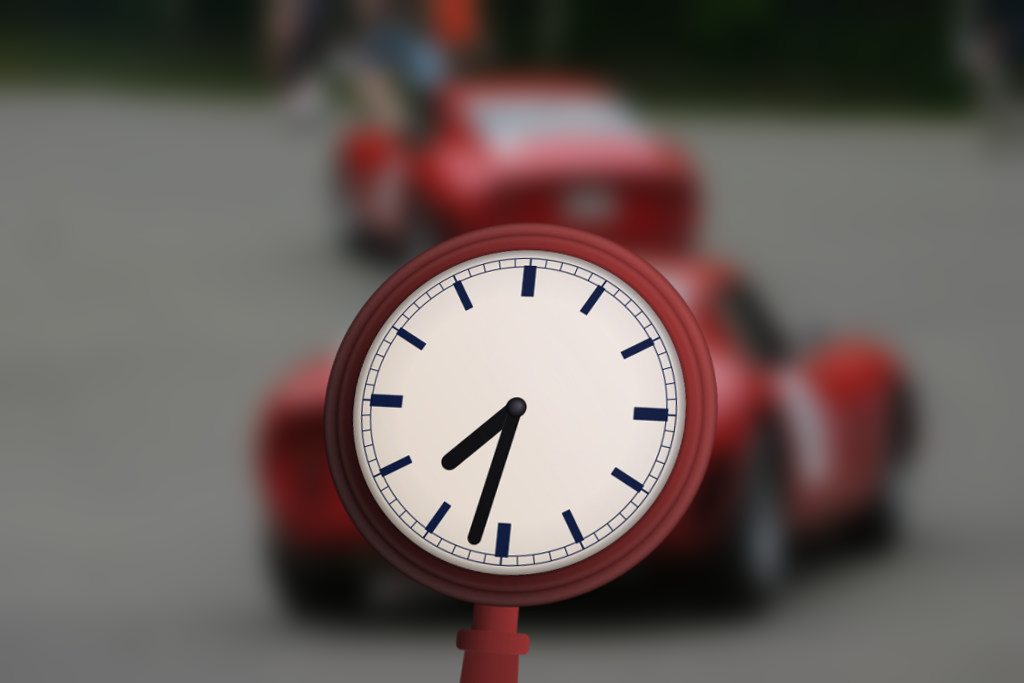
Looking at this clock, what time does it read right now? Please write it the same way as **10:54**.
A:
**7:32**
